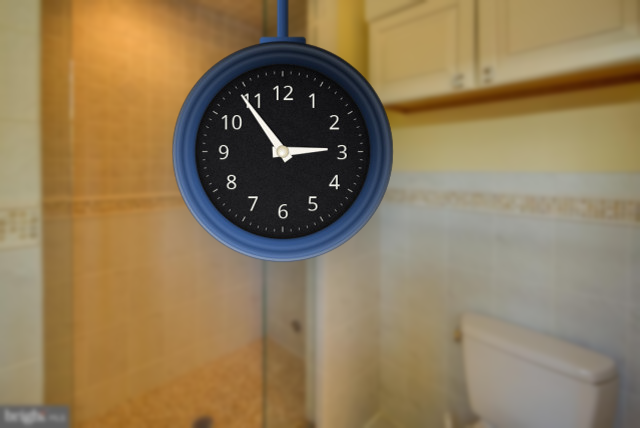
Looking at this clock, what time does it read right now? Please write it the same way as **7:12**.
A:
**2:54**
